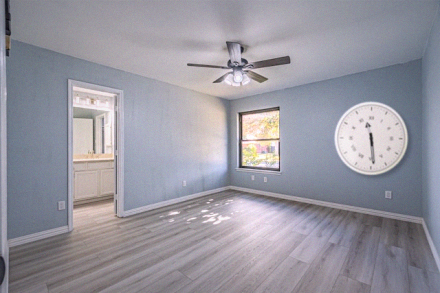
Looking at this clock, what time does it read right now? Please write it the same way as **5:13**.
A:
**11:29**
